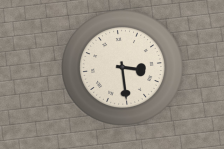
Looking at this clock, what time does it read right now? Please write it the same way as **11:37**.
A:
**3:30**
